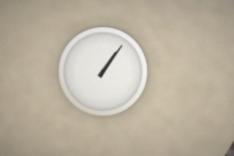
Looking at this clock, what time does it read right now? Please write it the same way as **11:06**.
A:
**1:06**
